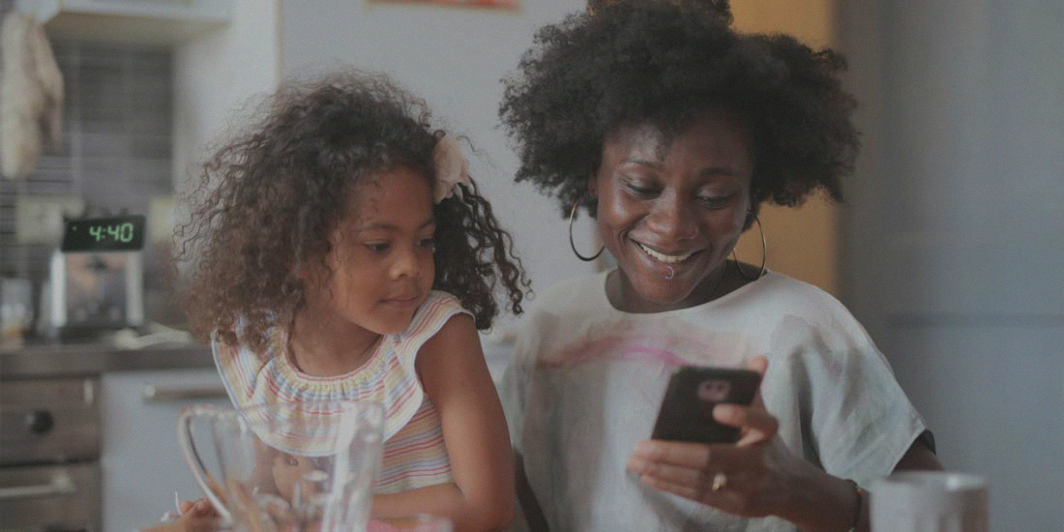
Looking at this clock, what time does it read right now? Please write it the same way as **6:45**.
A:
**4:40**
